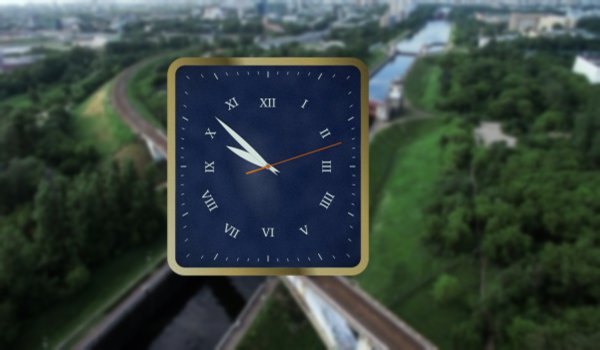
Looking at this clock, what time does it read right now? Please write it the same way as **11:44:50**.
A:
**9:52:12**
